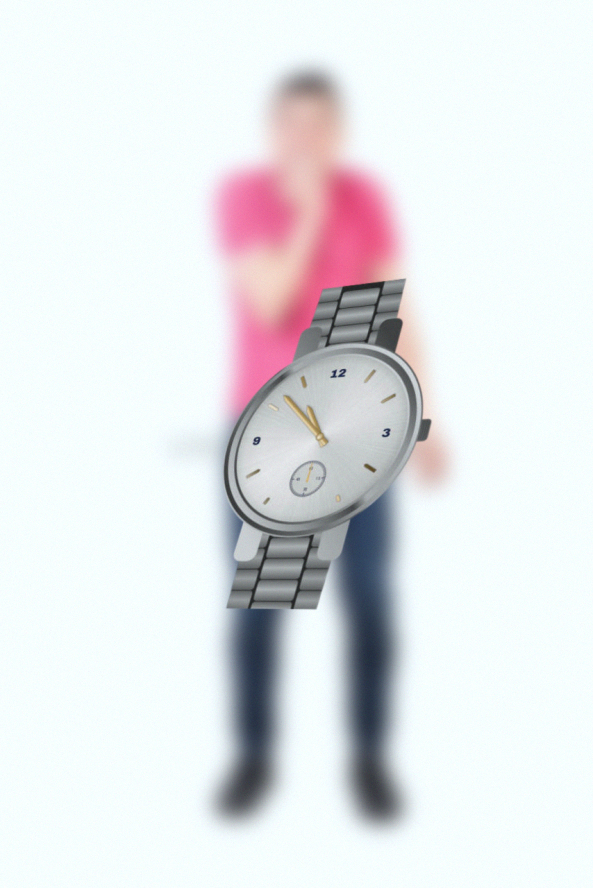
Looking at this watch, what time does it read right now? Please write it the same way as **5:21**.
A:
**10:52**
